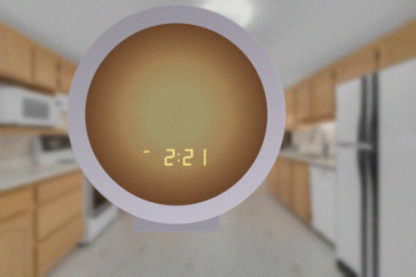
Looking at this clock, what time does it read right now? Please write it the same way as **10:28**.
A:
**2:21**
